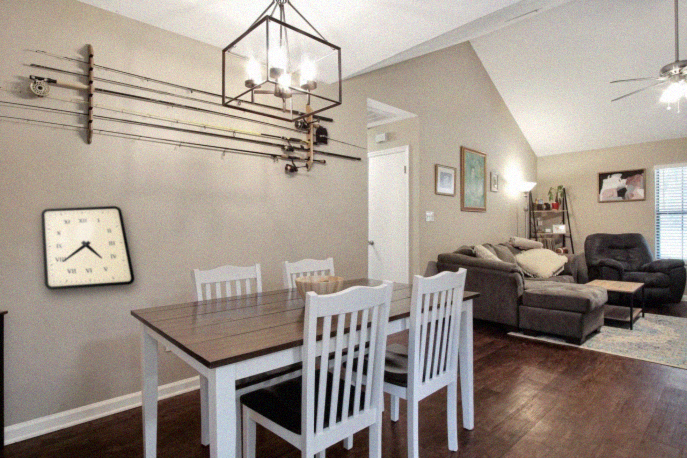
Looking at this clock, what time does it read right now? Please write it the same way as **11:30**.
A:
**4:39**
